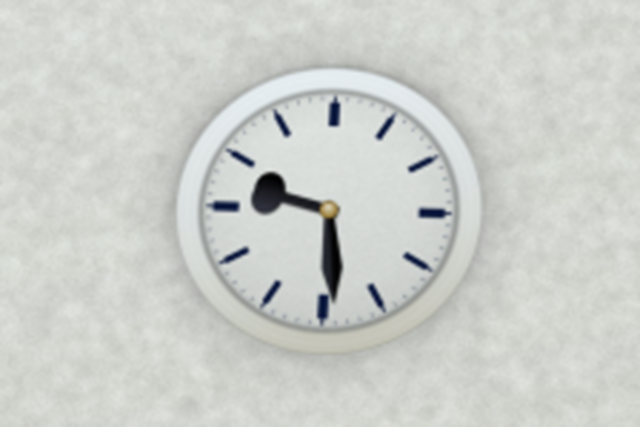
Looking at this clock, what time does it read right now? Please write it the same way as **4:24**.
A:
**9:29**
